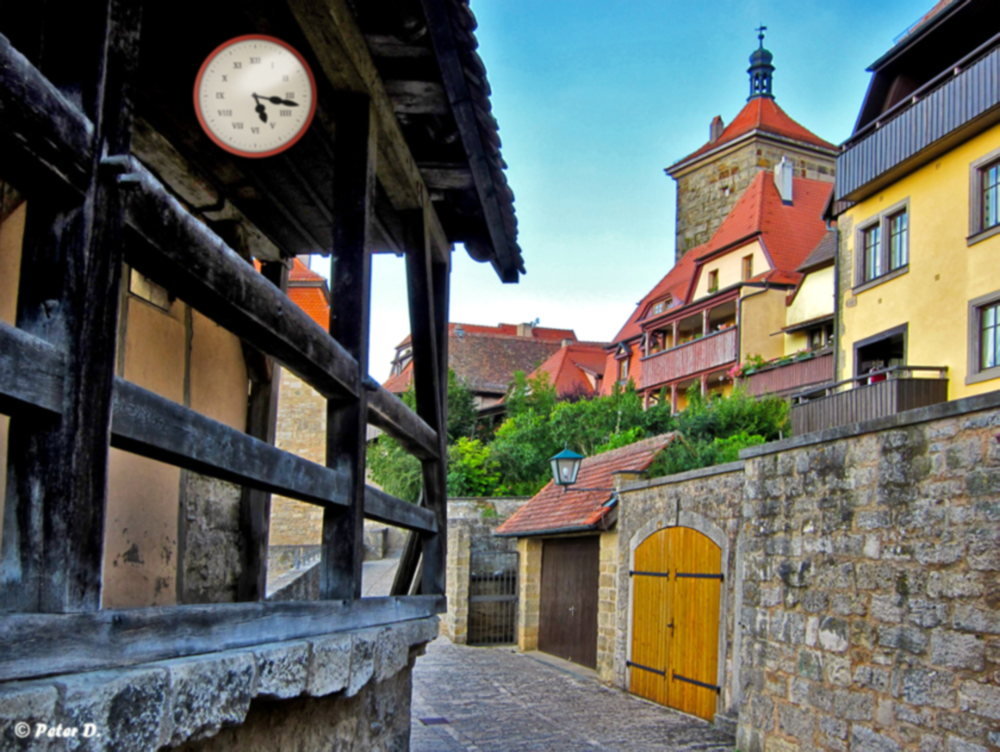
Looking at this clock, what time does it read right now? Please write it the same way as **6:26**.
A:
**5:17**
